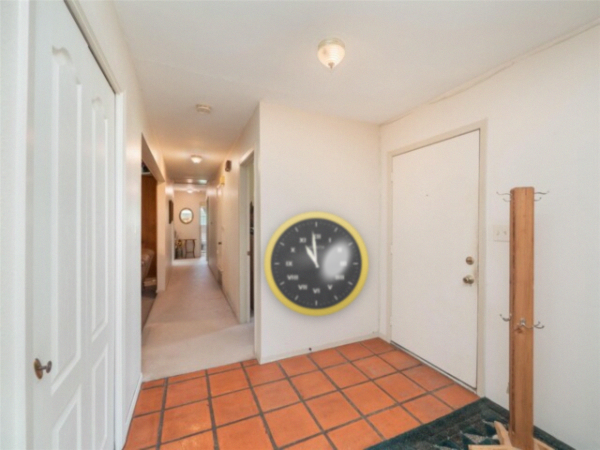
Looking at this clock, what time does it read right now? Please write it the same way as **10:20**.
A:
**10:59**
